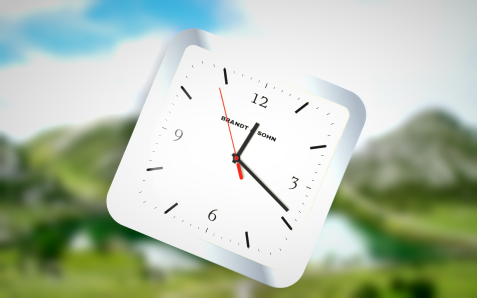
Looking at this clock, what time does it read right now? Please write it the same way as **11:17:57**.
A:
**12:18:54**
